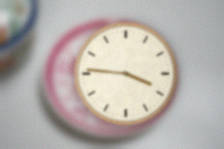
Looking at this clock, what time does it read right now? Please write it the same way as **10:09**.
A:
**3:46**
